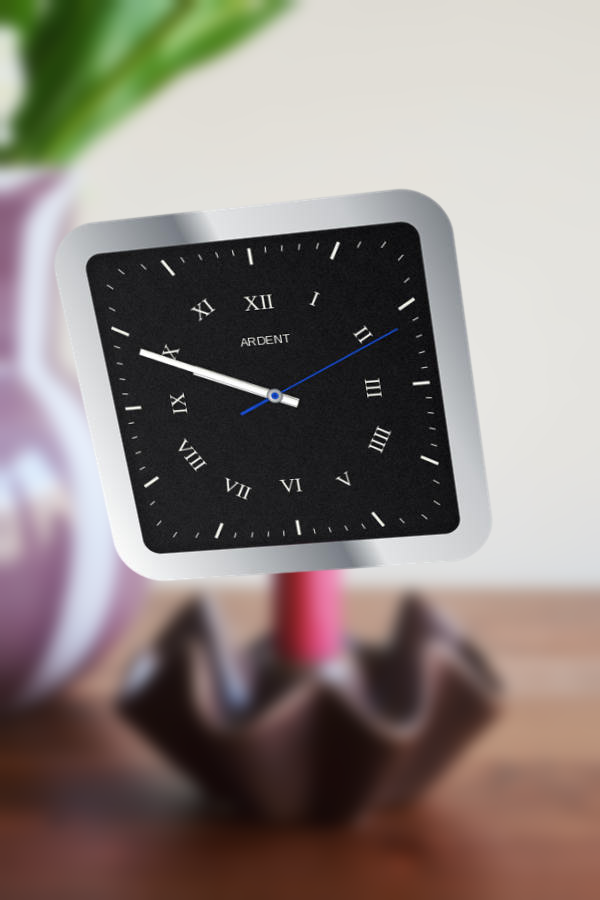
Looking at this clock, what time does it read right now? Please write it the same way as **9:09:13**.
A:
**9:49:11**
